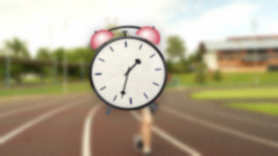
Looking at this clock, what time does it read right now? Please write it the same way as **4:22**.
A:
**1:33**
